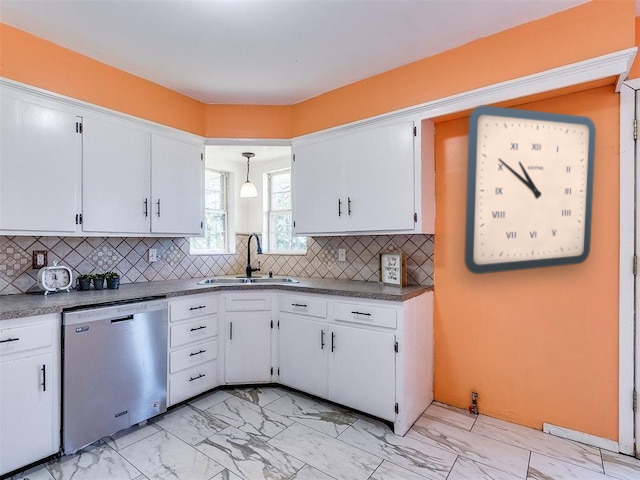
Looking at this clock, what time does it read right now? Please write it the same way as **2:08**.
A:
**10:51**
